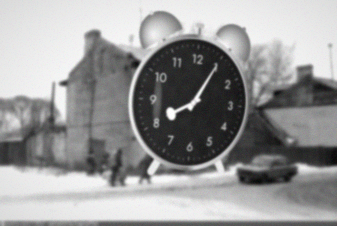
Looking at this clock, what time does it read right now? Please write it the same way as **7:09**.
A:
**8:05**
